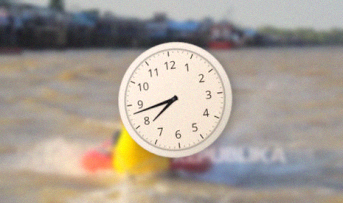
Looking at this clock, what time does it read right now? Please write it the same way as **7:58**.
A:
**7:43**
